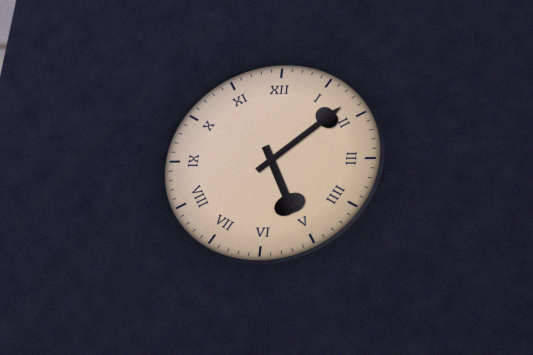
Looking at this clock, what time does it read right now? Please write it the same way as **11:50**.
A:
**5:08**
